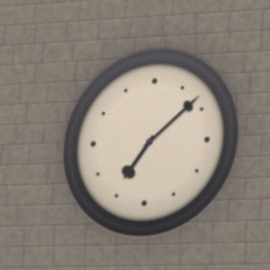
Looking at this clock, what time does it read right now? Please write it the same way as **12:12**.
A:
**7:08**
